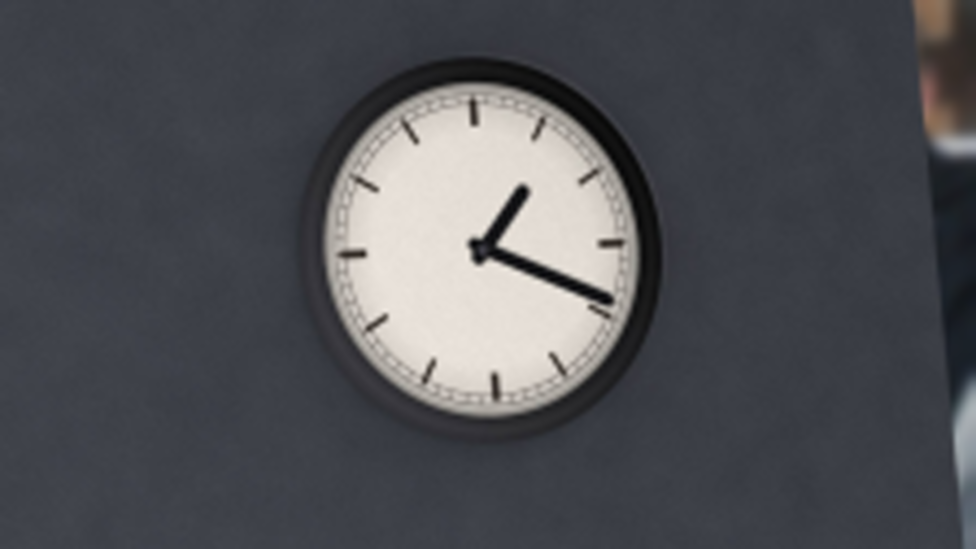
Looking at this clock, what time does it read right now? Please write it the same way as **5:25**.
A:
**1:19**
